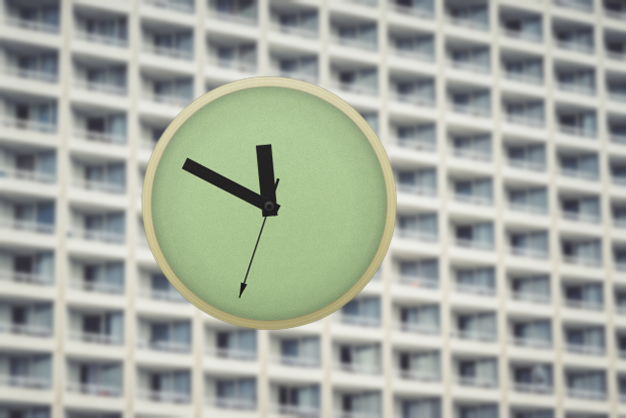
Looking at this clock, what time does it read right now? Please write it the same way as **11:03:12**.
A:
**11:49:33**
